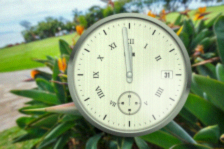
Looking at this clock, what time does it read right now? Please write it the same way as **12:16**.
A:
**11:59**
